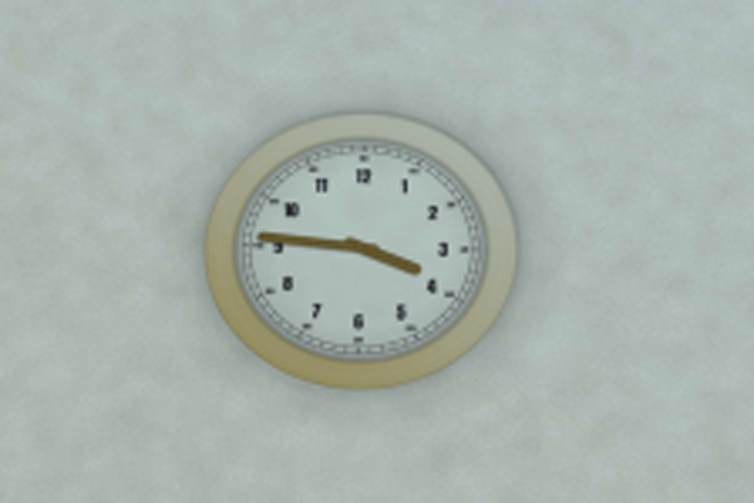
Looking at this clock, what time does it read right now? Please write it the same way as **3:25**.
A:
**3:46**
